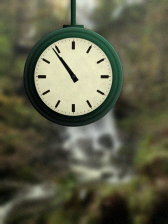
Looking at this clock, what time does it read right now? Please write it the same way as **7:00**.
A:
**10:54**
